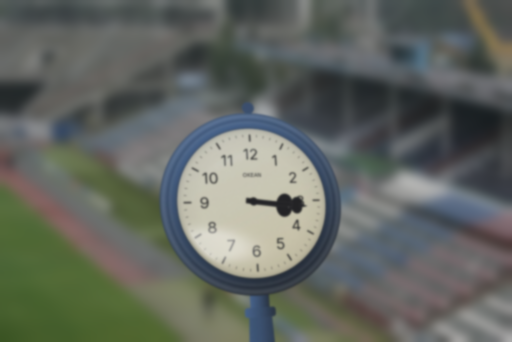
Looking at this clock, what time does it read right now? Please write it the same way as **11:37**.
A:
**3:16**
